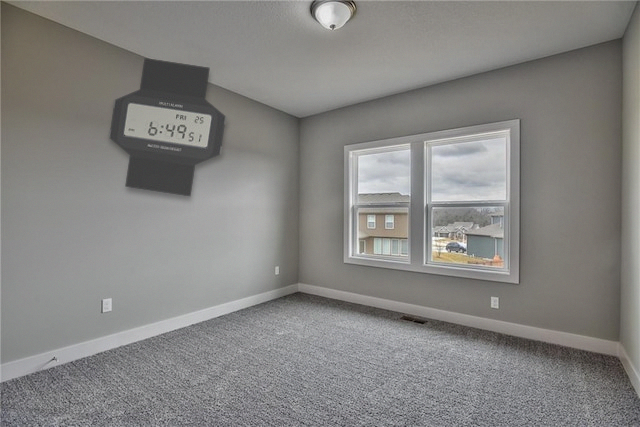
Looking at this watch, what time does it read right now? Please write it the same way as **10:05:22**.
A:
**6:49:51**
